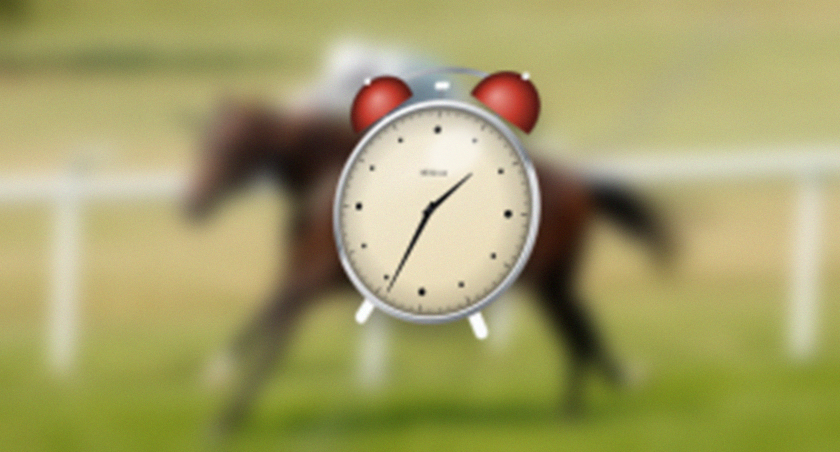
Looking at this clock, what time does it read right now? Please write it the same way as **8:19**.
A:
**1:34**
